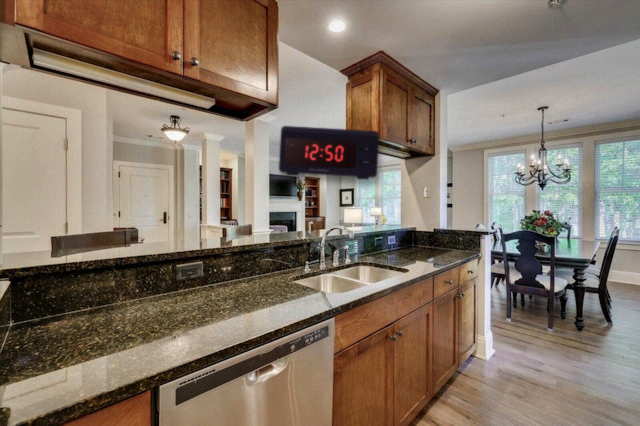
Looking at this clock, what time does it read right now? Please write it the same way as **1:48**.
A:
**12:50**
